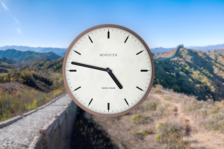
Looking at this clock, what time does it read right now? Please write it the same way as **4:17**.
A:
**4:47**
